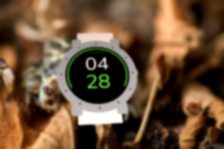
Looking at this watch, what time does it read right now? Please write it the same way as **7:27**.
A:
**4:28**
